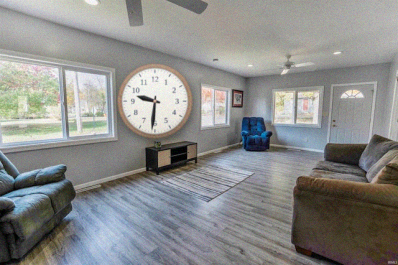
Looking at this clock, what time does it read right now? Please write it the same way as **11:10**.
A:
**9:31**
